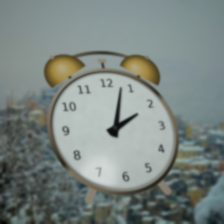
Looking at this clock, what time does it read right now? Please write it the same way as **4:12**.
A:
**2:03**
